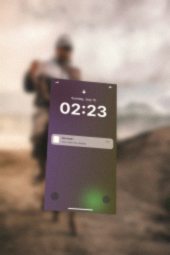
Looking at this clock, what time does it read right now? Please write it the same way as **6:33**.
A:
**2:23**
